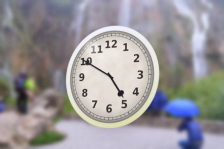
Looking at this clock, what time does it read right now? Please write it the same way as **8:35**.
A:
**4:50**
